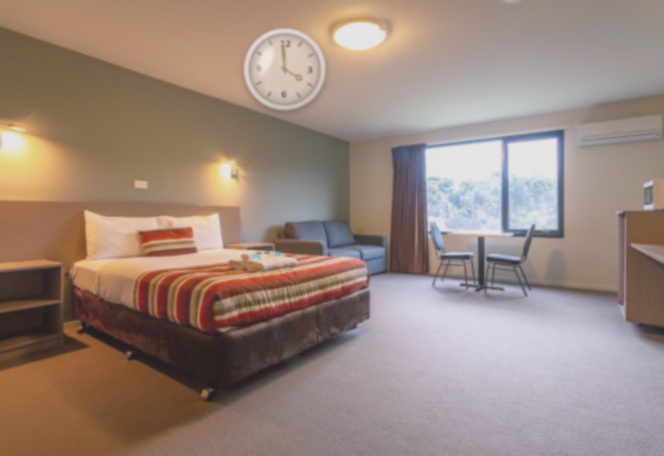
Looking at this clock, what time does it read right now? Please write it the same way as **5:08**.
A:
**3:59**
